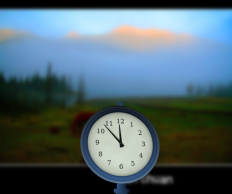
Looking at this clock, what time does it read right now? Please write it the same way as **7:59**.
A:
**11:53**
